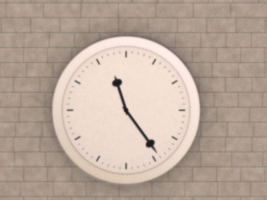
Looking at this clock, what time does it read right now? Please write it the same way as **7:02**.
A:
**11:24**
